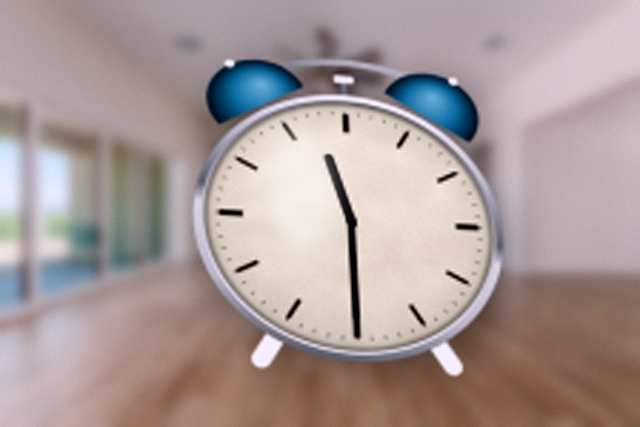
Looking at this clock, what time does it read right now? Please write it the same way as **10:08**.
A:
**11:30**
